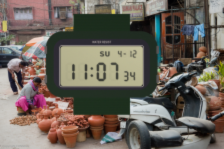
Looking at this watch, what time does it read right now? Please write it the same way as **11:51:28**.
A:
**11:07:34**
